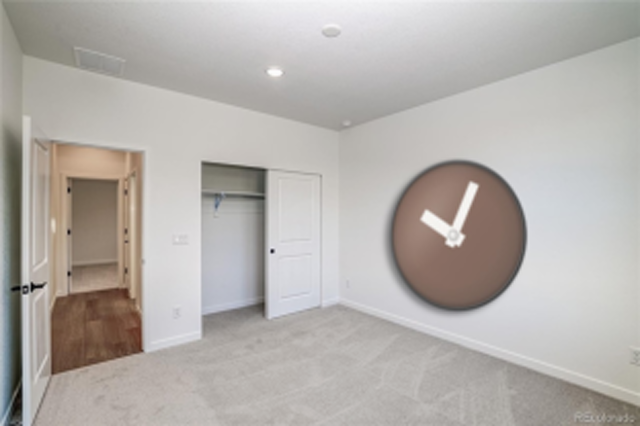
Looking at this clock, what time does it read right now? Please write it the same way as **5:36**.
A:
**10:04**
